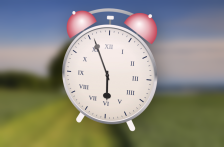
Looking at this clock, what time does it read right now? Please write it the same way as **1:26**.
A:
**5:56**
